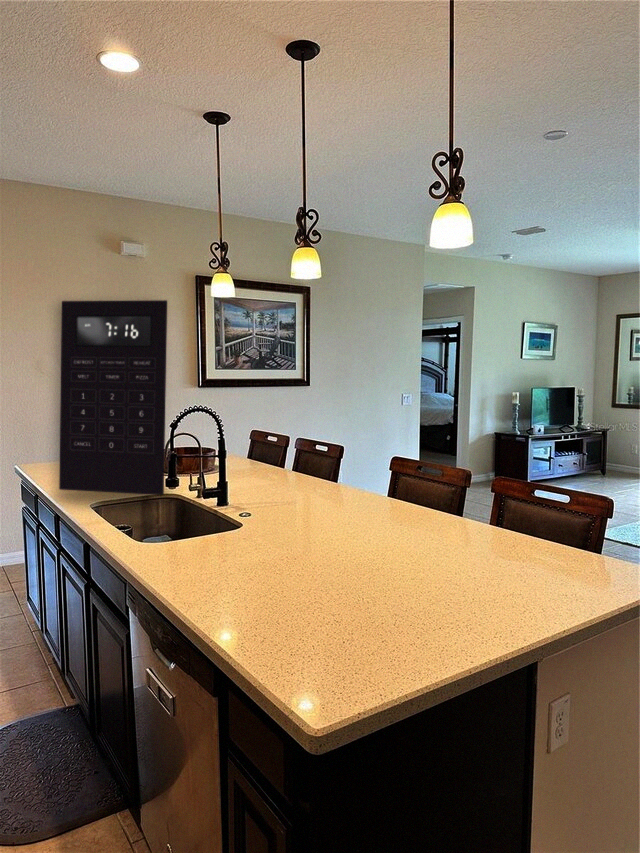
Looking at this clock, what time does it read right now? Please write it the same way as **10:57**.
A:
**7:16**
